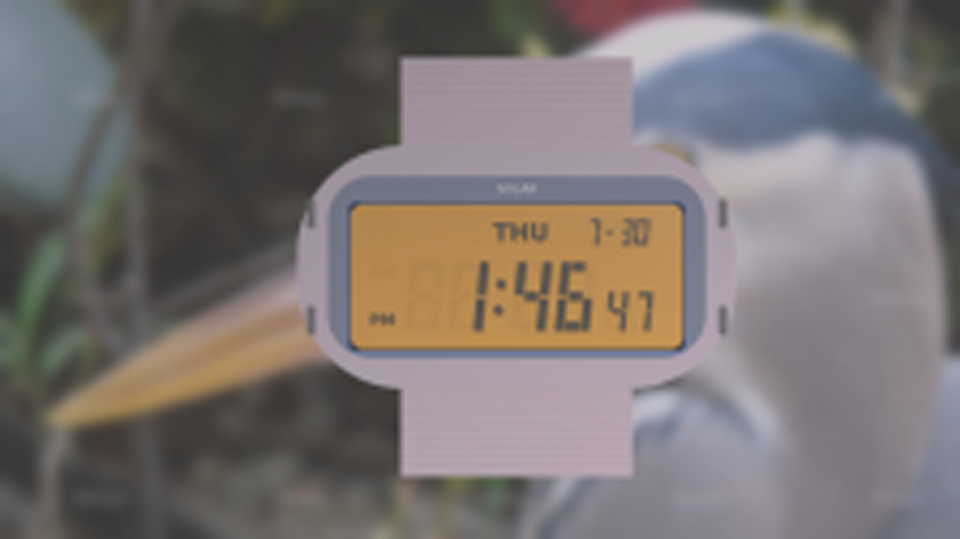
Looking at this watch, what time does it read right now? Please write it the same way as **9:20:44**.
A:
**1:46:47**
